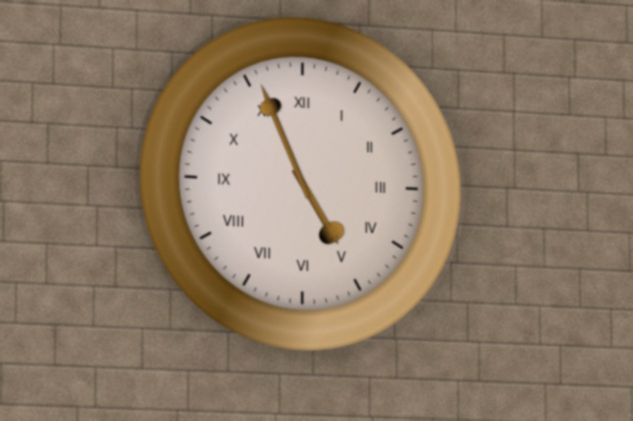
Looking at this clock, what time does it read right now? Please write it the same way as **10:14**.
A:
**4:56**
